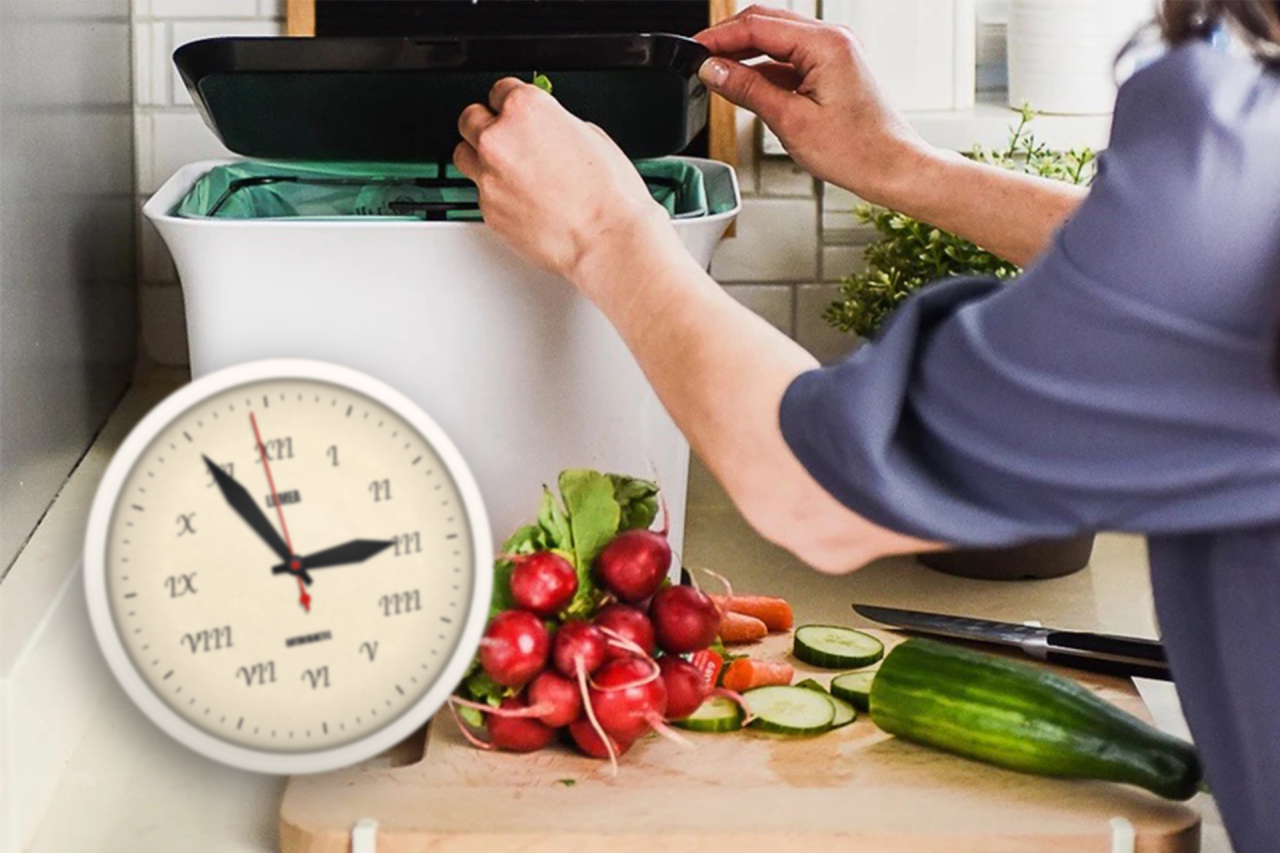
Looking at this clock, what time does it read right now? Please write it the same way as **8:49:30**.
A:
**2:54:59**
